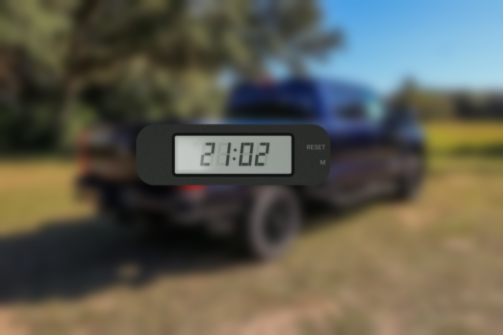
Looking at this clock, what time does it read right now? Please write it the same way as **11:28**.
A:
**21:02**
